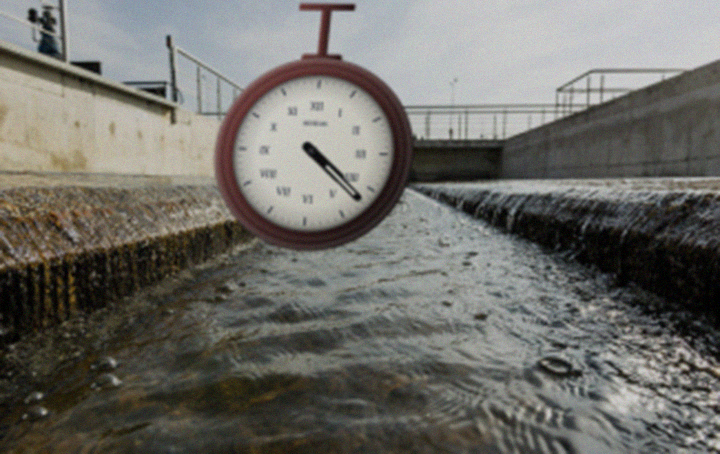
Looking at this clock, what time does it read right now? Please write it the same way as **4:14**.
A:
**4:22**
